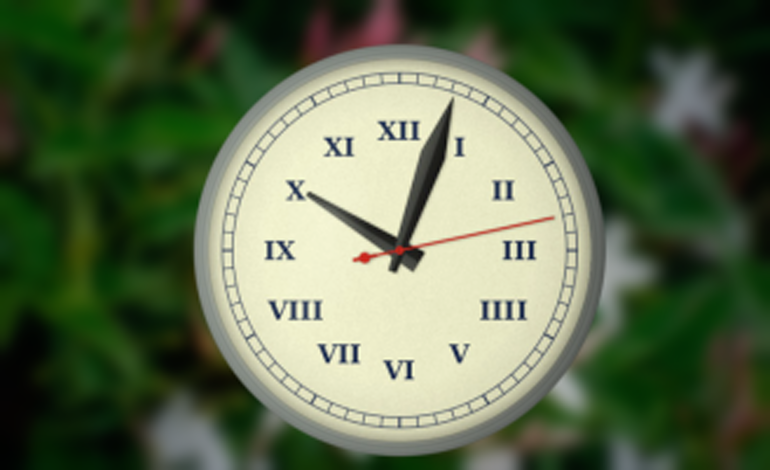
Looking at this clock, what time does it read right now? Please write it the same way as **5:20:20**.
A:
**10:03:13**
